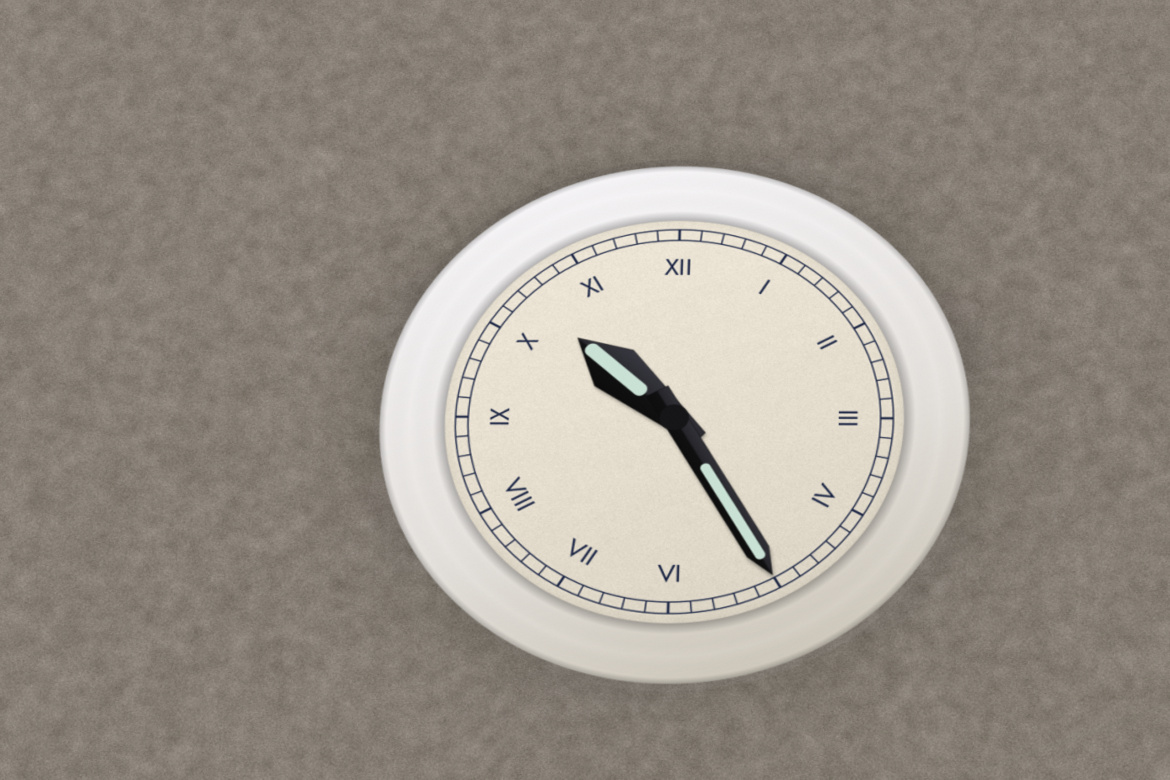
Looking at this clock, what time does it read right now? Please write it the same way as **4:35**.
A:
**10:25**
